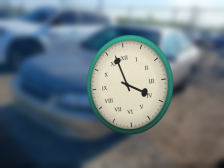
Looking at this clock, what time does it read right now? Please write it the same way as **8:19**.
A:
**3:57**
